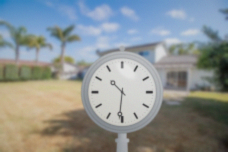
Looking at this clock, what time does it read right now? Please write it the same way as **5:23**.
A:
**10:31**
